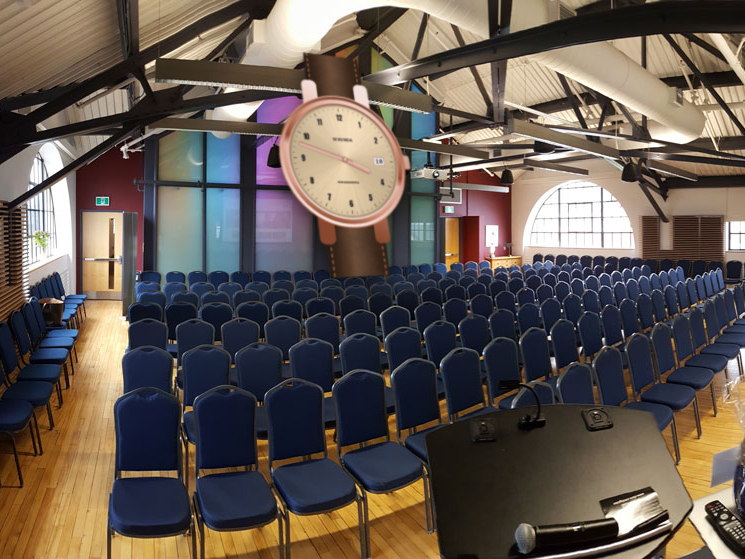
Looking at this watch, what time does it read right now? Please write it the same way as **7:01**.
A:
**3:48**
